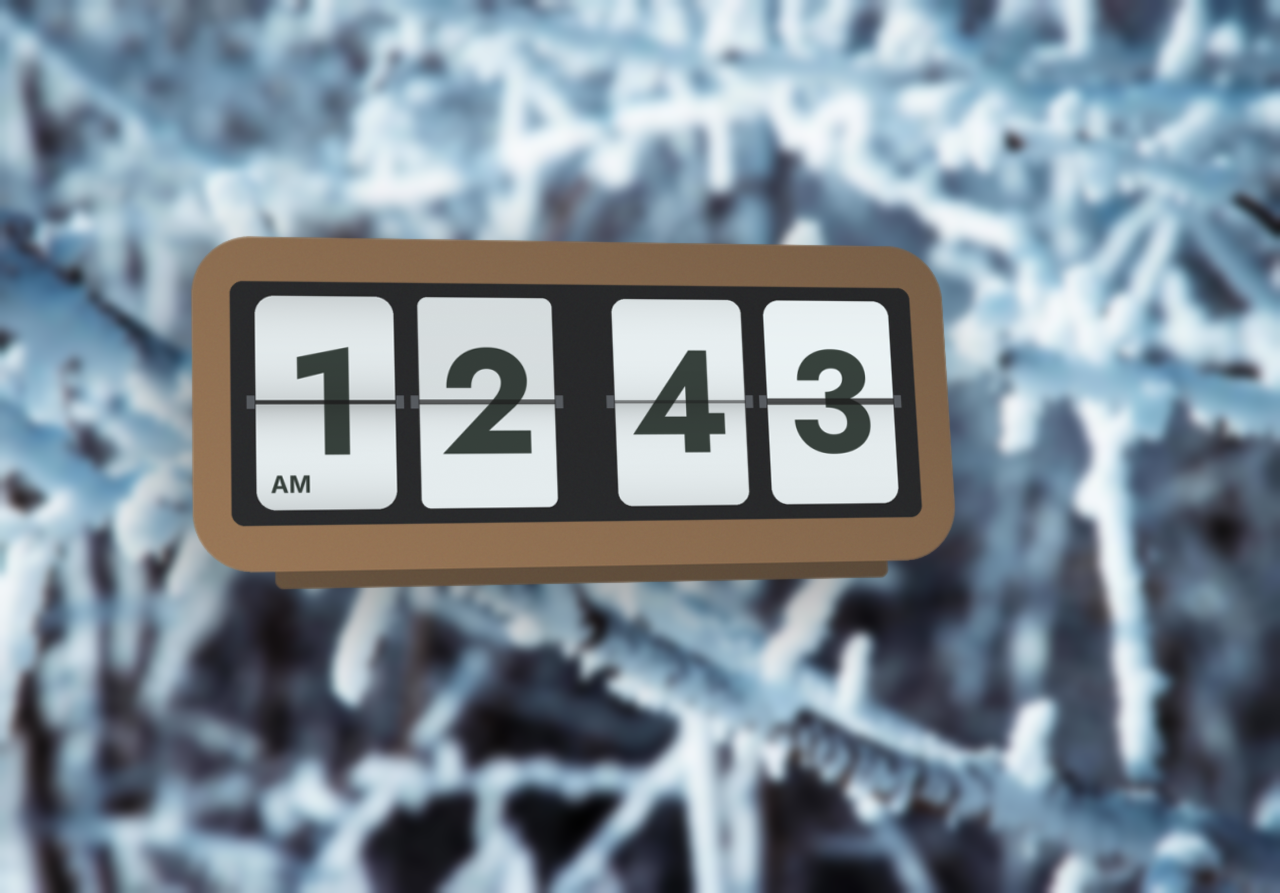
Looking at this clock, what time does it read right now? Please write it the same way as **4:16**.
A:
**12:43**
